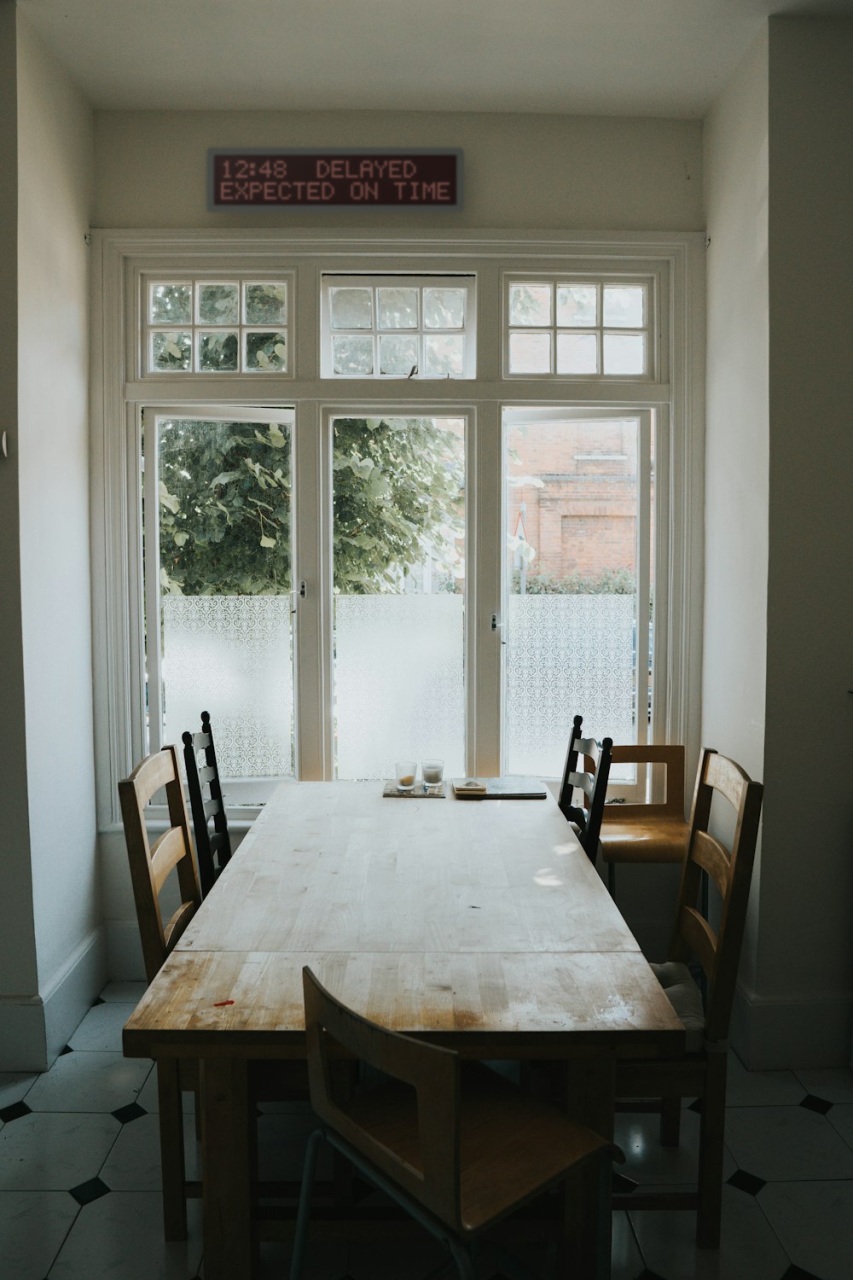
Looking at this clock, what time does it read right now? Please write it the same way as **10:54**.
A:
**12:48**
